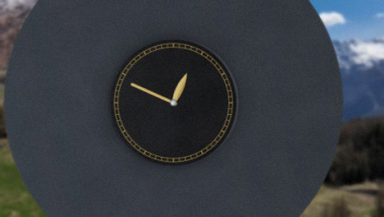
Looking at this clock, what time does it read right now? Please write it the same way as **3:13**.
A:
**12:49**
